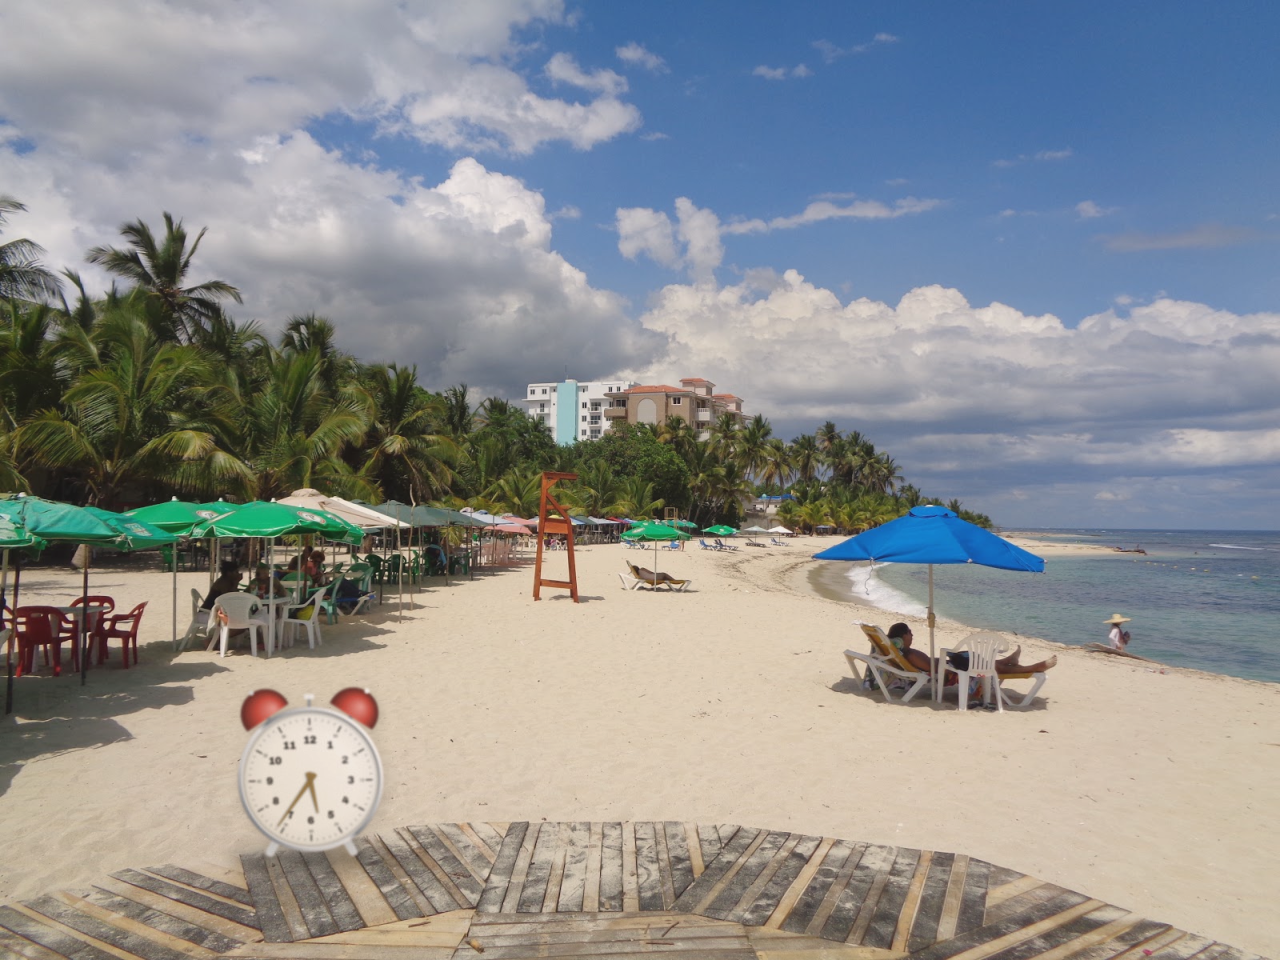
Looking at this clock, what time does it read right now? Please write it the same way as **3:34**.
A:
**5:36**
